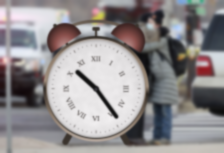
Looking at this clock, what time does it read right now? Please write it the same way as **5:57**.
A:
**10:24**
